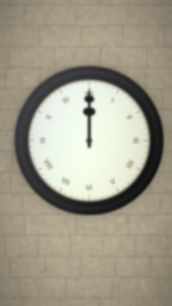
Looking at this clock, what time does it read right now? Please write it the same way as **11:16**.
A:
**12:00**
